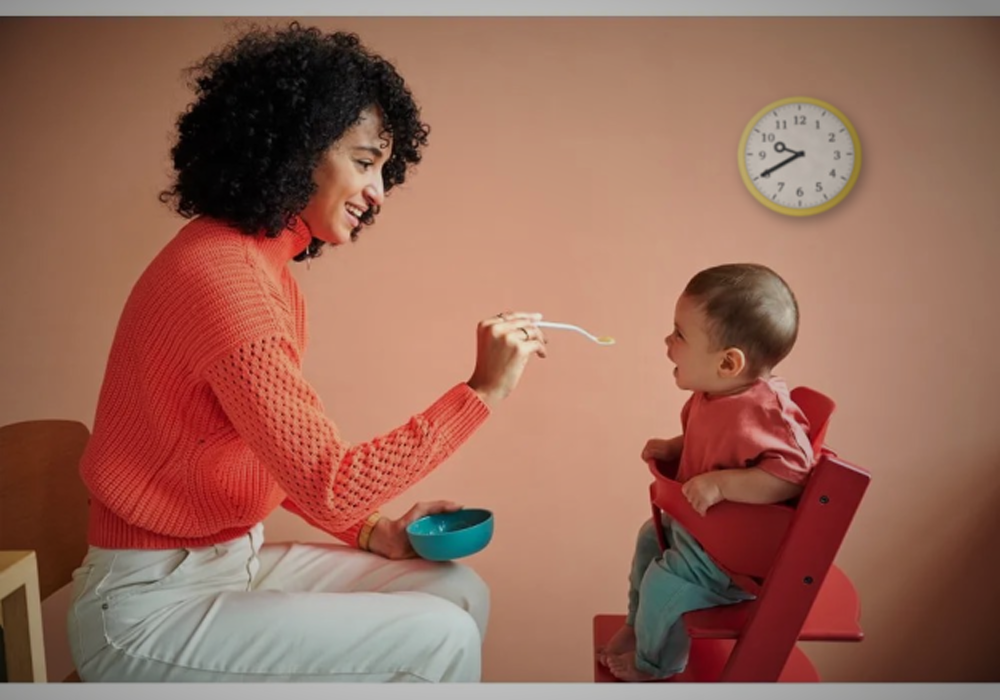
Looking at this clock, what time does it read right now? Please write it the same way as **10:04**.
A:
**9:40**
